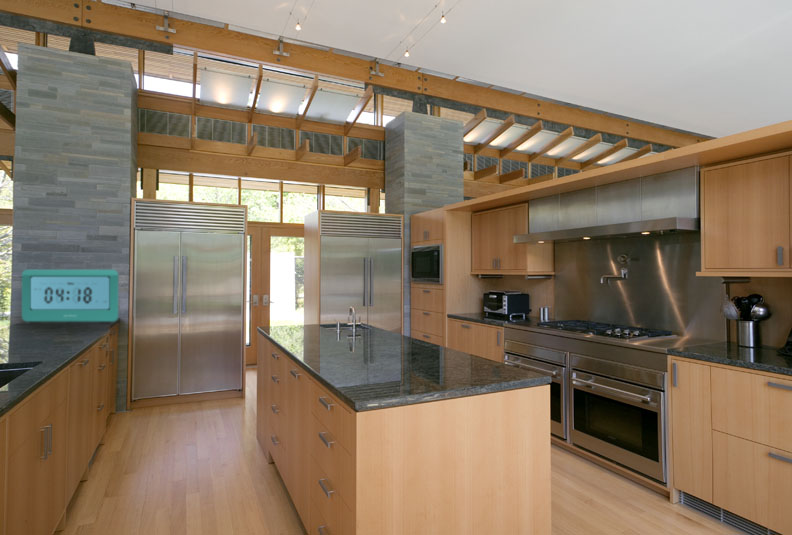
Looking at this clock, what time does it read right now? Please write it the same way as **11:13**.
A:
**4:18**
